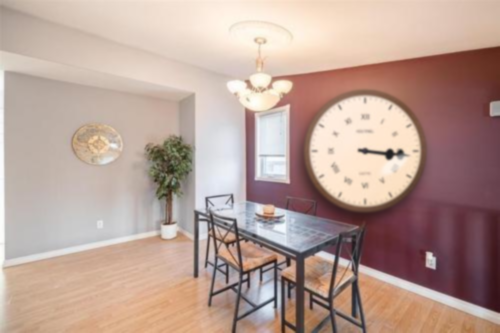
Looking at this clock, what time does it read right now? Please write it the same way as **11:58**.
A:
**3:16**
